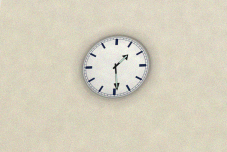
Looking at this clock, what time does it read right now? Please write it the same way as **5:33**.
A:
**1:29**
